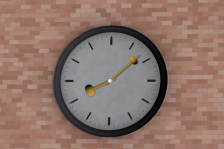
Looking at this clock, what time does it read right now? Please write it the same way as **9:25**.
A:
**8:08**
